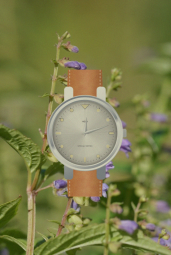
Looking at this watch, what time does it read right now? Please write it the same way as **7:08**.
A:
**12:12**
